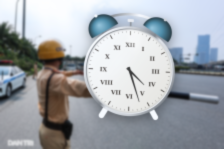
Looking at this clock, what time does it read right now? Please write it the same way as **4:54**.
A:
**4:27**
